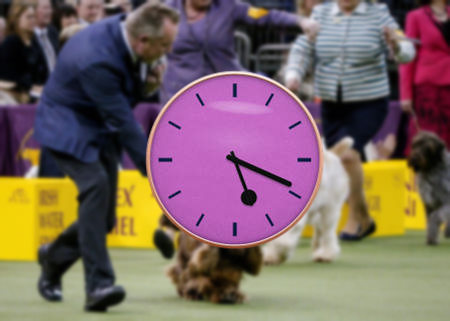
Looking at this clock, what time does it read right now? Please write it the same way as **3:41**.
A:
**5:19**
